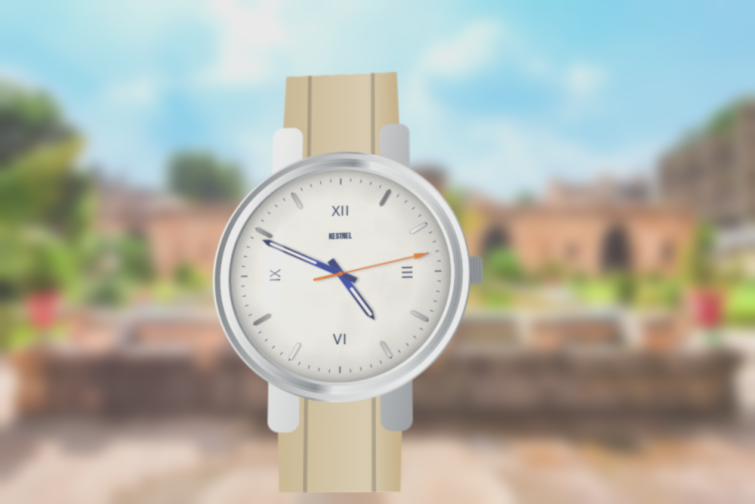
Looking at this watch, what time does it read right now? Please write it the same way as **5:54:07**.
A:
**4:49:13**
